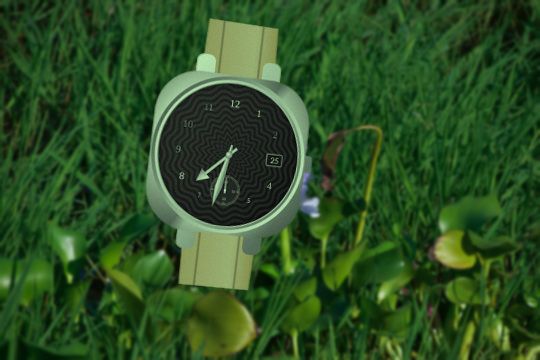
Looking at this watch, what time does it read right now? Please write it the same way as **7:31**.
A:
**7:32**
